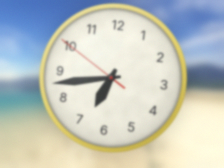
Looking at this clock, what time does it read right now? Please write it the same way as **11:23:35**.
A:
**6:42:50**
